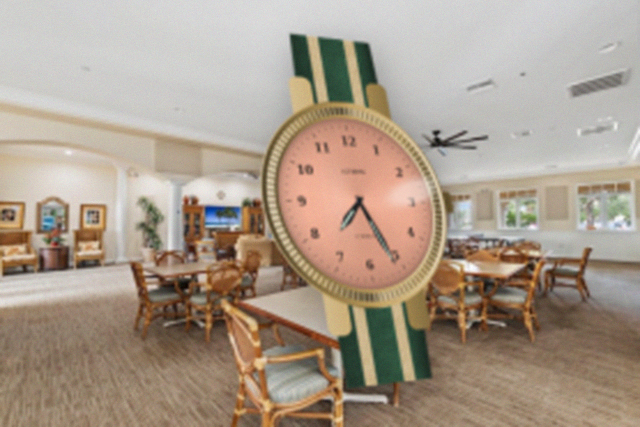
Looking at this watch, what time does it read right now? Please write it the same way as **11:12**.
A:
**7:26**
